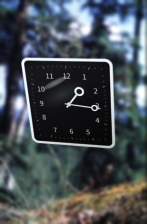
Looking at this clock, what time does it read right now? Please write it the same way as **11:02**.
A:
**1:16**
